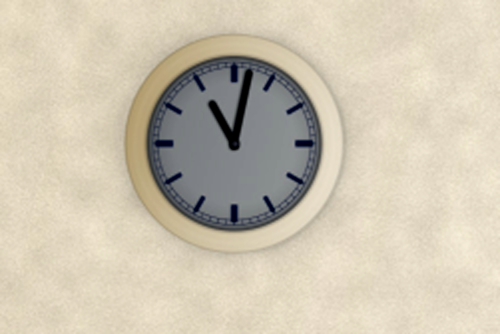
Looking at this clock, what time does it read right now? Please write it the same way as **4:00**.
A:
**11:02**
